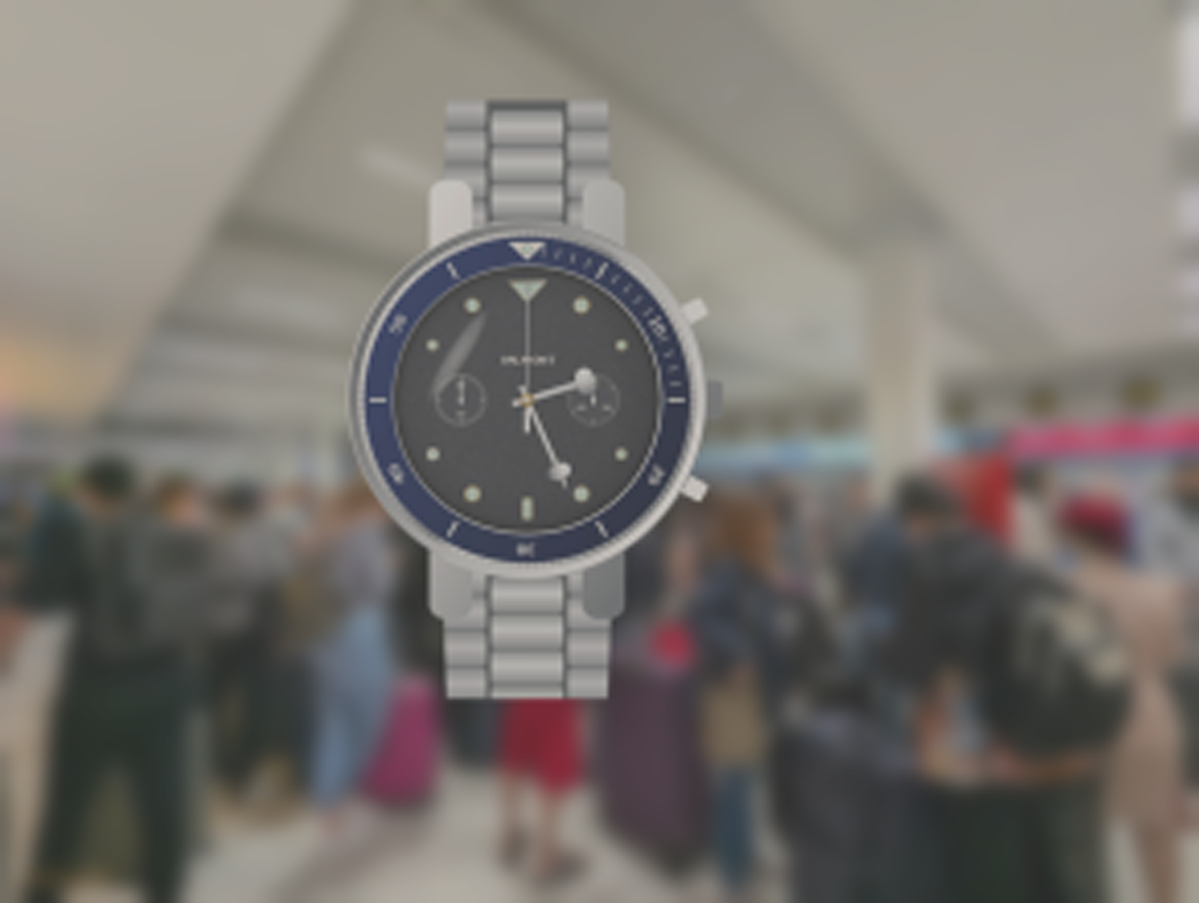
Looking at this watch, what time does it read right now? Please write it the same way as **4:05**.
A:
**2:26**
